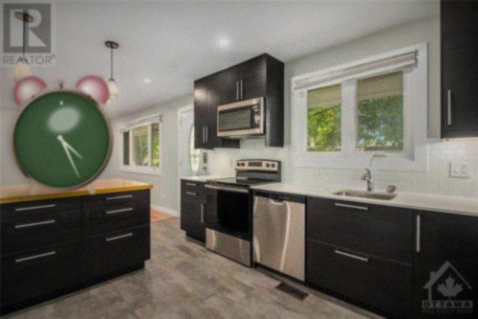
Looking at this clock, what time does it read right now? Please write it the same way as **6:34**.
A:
**4:26**
